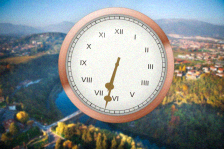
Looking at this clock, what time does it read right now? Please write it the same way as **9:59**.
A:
**6:32**
